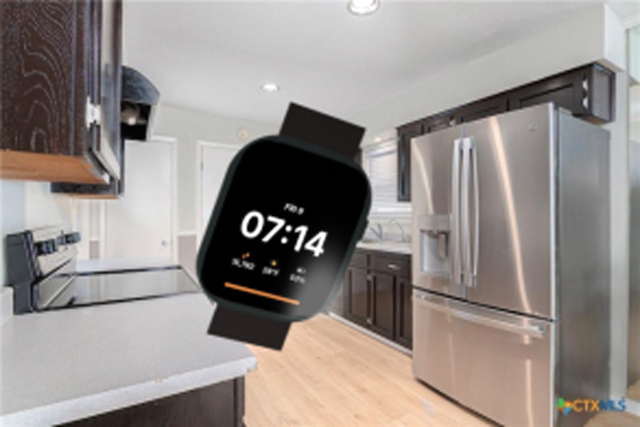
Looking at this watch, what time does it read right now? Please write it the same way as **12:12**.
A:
**7:14**
